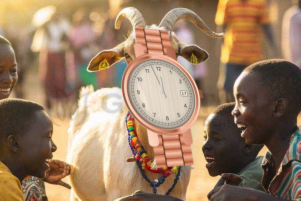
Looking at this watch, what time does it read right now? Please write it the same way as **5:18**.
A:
**11:57**
